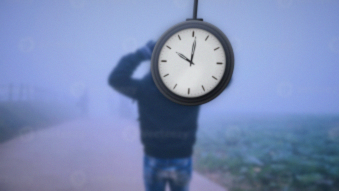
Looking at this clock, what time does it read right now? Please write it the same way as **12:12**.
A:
**10:01**
